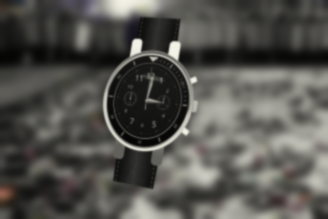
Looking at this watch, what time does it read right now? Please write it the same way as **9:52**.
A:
**3:01**
